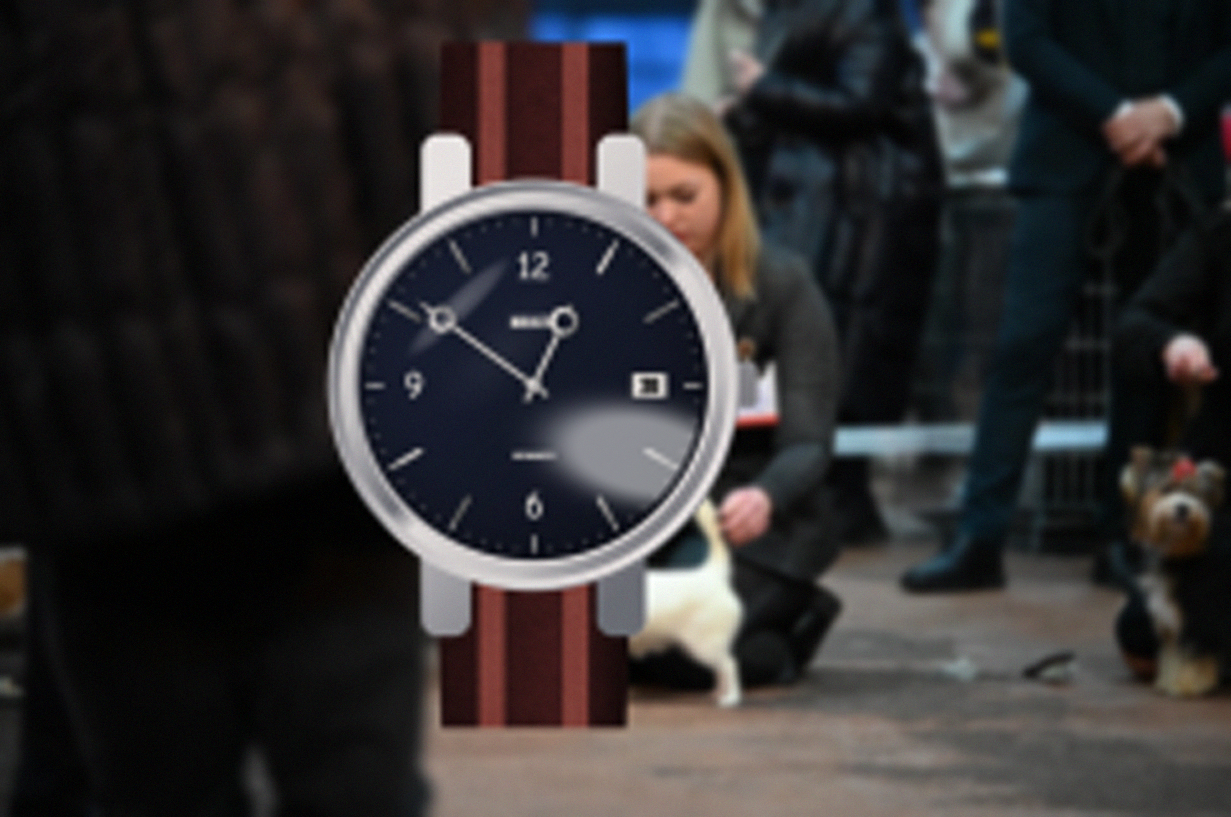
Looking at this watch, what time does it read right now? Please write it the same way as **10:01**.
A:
**12:51**
